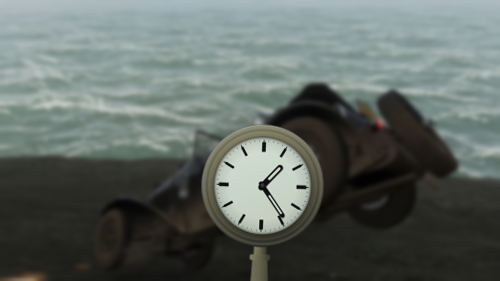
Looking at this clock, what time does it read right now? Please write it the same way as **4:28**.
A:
**1:24**
